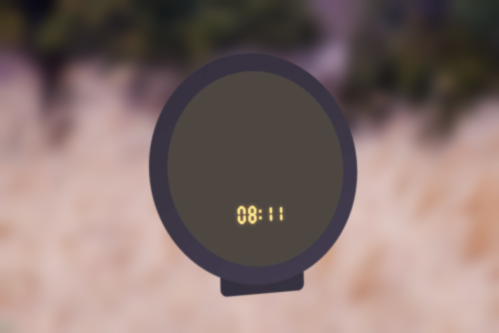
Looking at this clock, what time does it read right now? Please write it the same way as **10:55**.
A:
**8:11**
